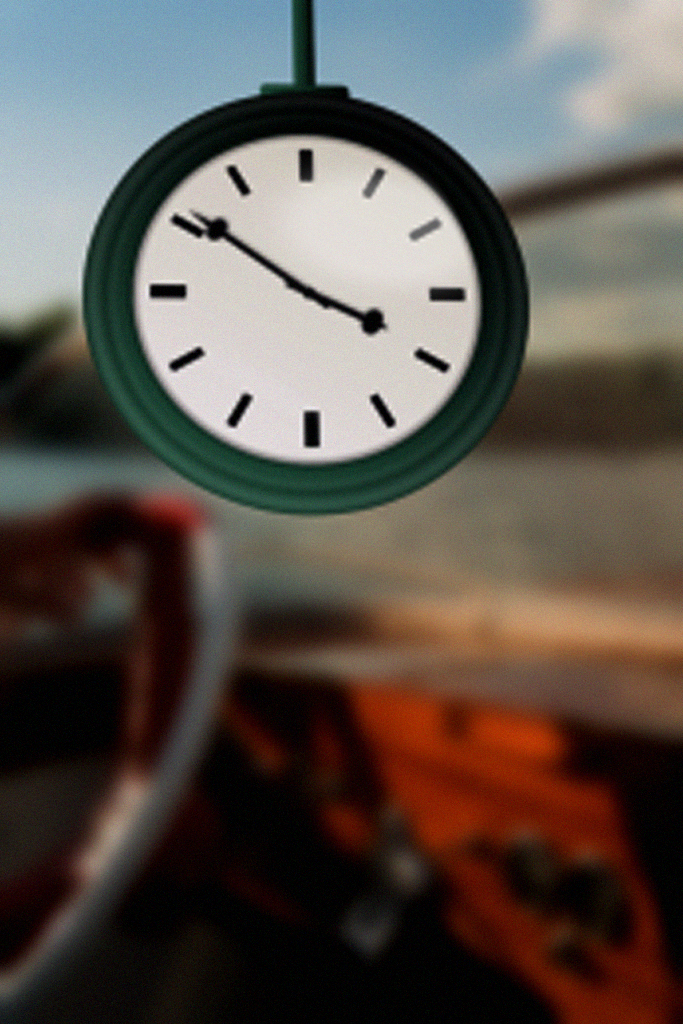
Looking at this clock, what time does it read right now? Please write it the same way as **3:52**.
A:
**3:51**
